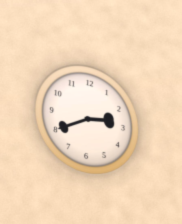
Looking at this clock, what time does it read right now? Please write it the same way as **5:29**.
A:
**2:40**
